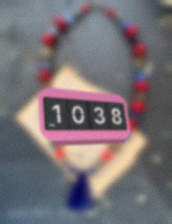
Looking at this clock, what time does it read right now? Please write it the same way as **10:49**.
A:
**10:38**
